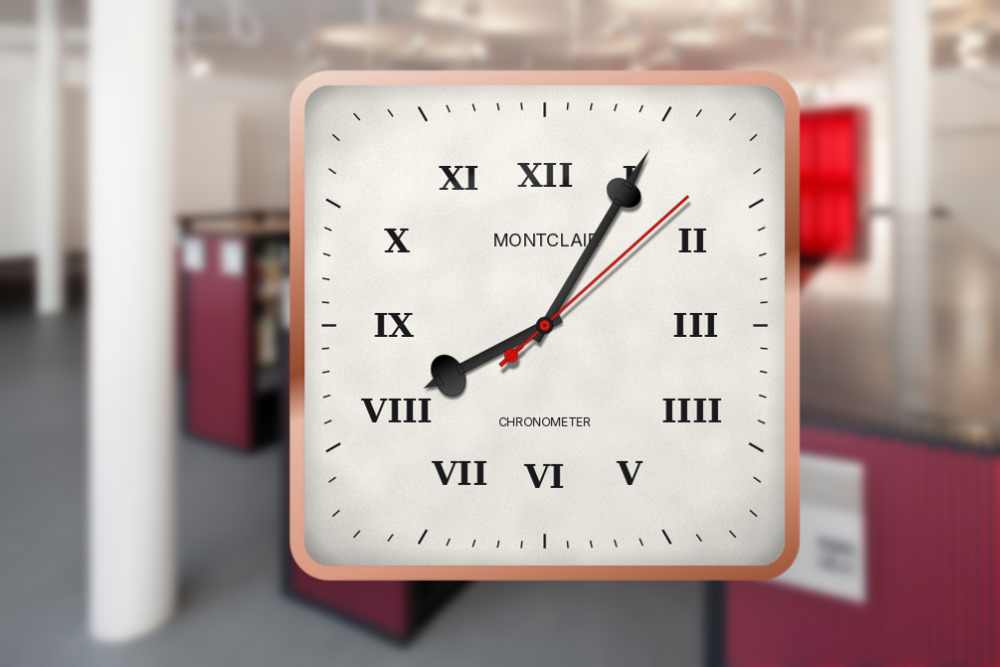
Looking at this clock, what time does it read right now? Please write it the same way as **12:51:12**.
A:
**8:05:08**
